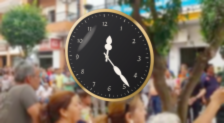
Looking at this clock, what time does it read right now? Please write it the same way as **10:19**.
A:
**12:24**
